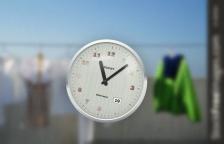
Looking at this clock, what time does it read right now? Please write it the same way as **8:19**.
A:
**11:07**
